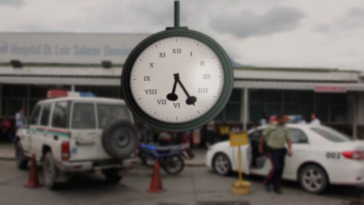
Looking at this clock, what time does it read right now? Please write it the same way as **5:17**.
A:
**6:25**
